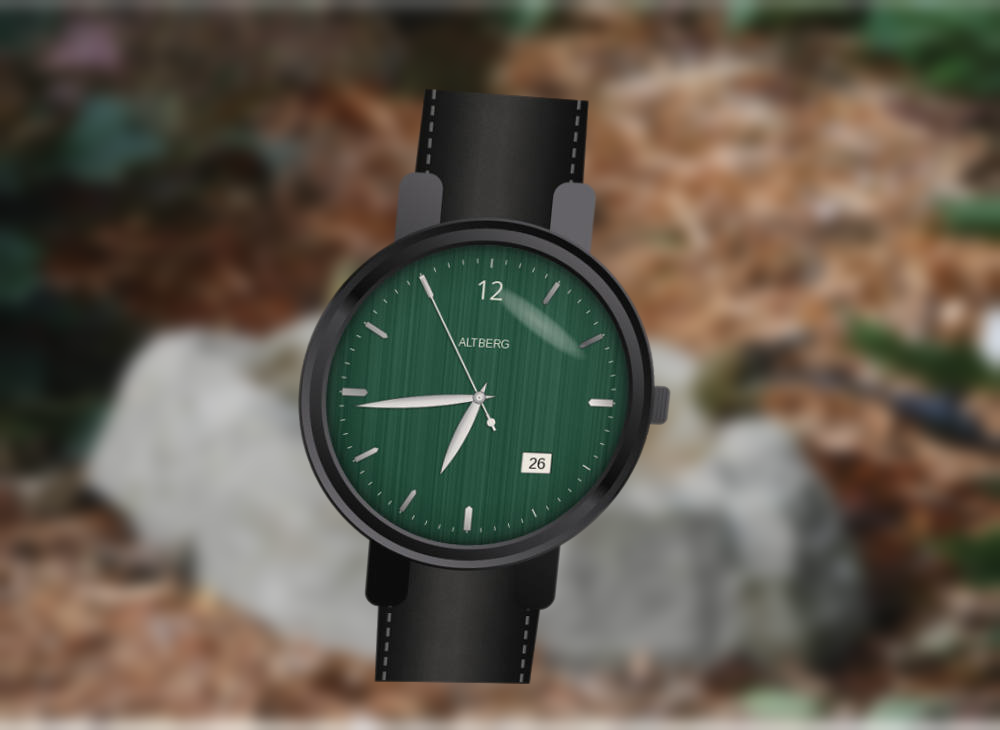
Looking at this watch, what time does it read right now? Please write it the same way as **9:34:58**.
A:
**6:43:55**
